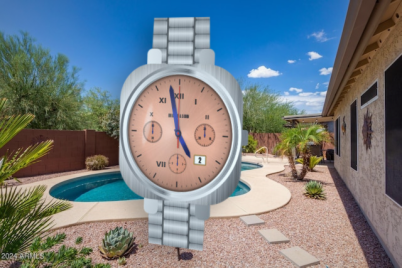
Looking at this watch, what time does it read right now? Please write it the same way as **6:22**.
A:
**4:58**
